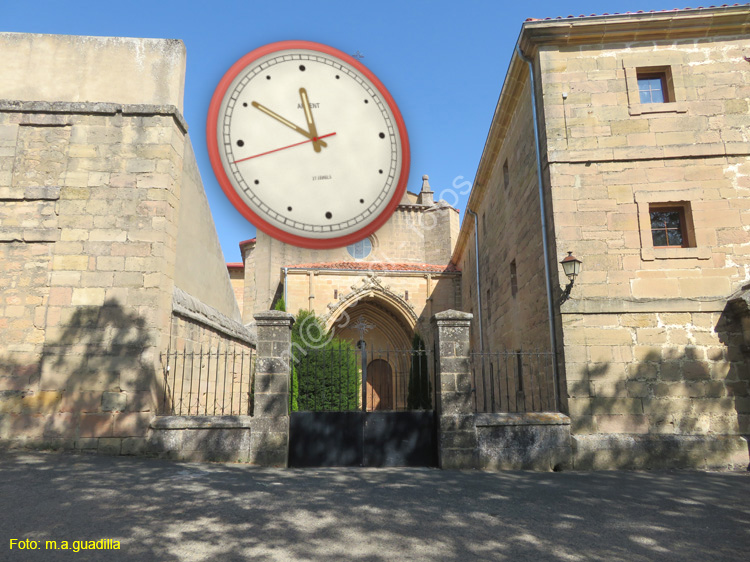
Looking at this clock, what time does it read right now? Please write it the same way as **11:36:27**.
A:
**11:50:43**
